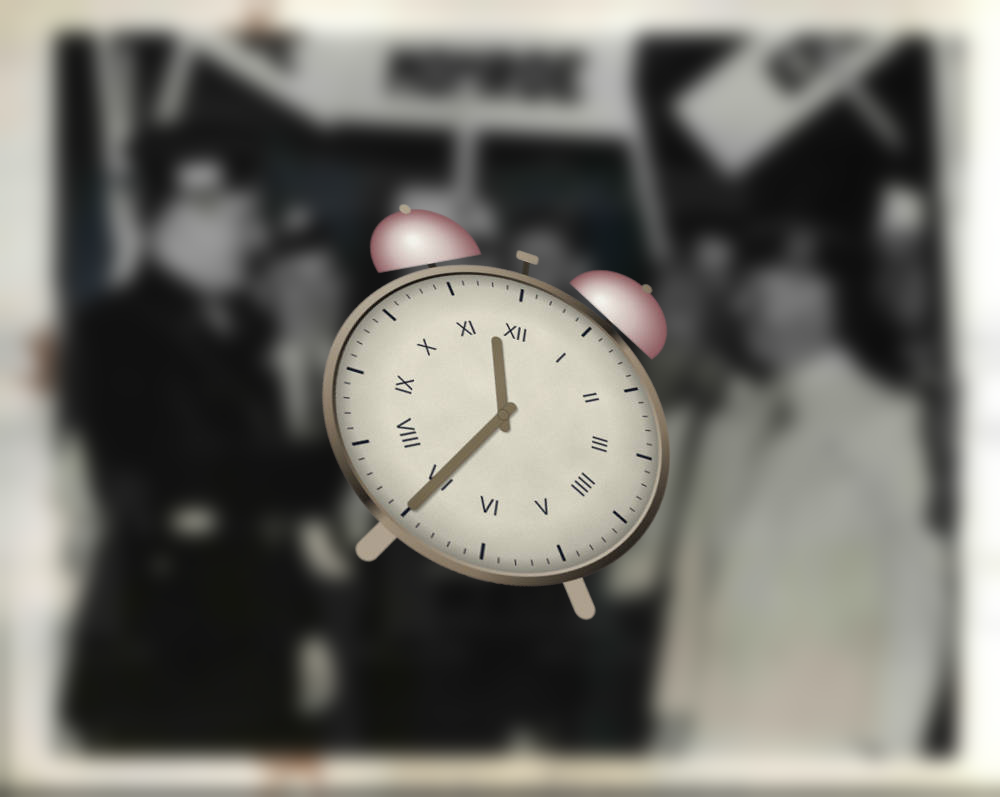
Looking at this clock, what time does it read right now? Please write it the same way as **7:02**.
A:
**11:35**
